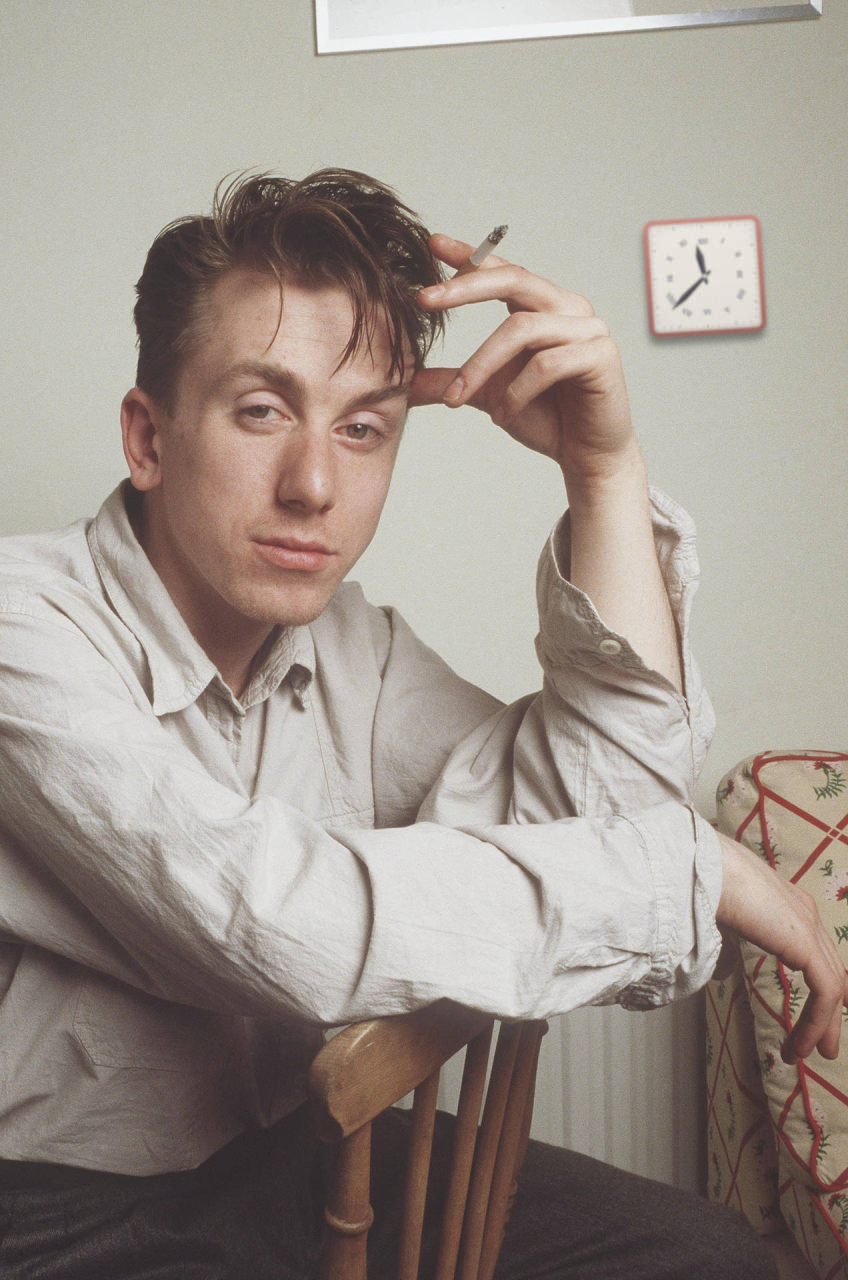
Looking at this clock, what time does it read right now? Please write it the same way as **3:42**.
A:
**11:38**
